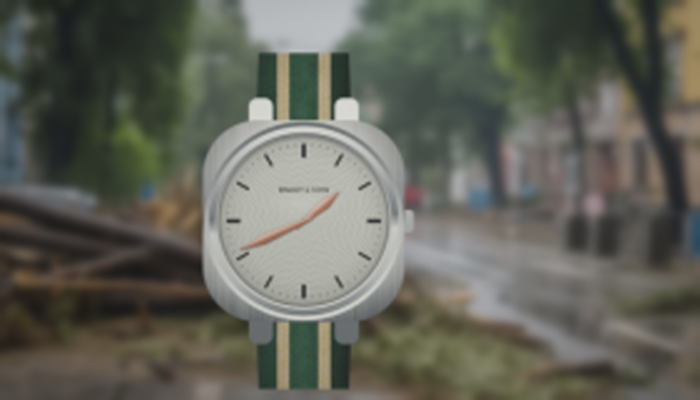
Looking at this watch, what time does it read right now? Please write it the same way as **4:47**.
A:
**1:41**
